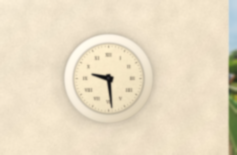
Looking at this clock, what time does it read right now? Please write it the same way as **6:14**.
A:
**9:29**
